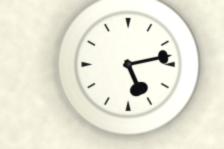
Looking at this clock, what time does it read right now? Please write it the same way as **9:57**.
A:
**5:13**
